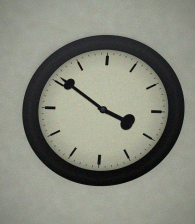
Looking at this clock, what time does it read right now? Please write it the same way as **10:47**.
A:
**3:51**
